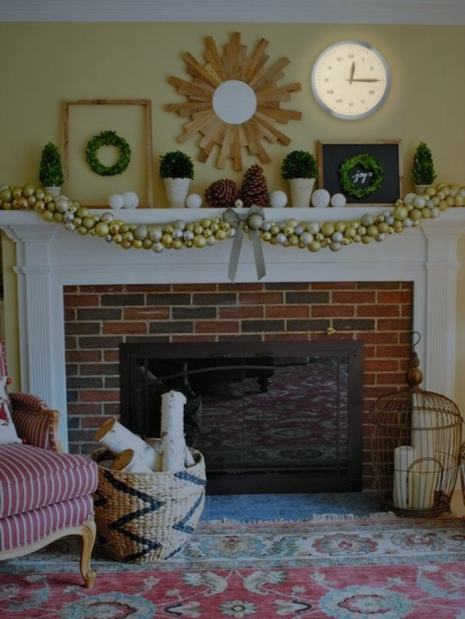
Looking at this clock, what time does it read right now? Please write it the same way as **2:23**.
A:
**12:15**
